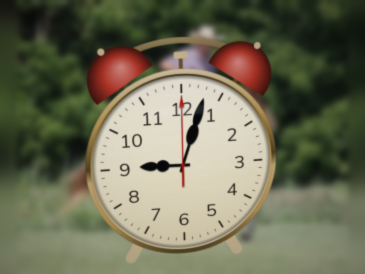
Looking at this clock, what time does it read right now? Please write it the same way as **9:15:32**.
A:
**9:03:00**
